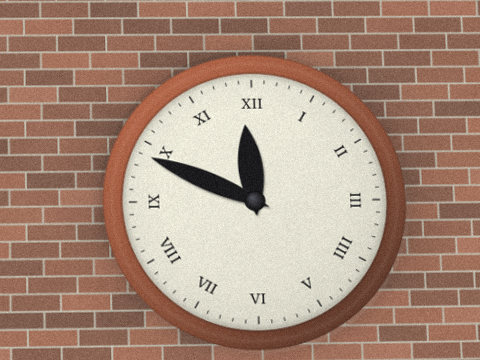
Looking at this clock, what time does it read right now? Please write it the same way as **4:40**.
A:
**11:49**
